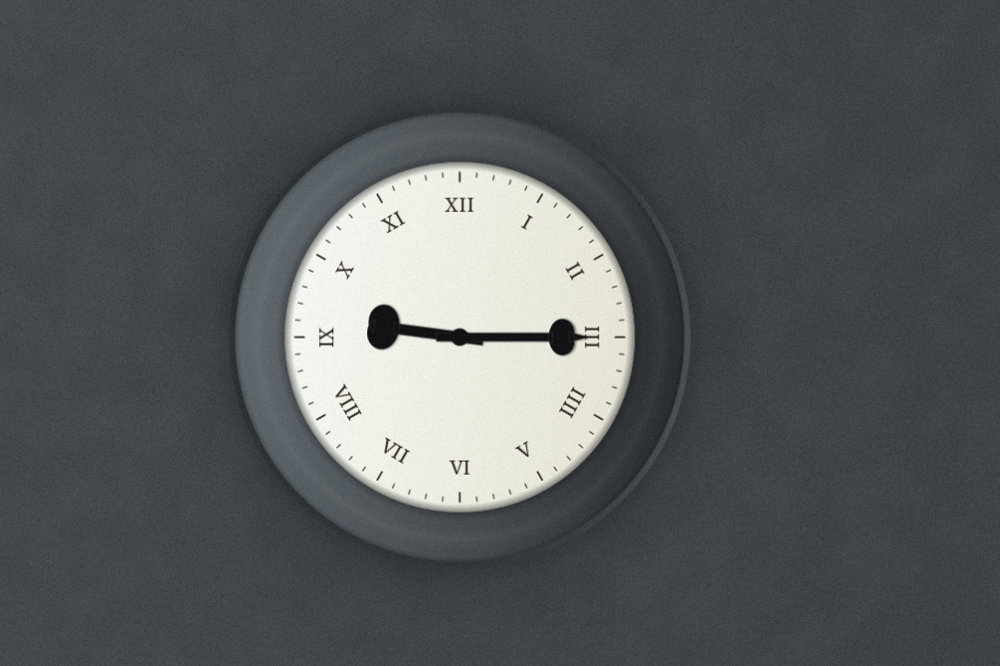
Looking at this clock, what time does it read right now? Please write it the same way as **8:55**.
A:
**9:15**
